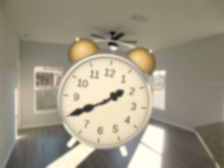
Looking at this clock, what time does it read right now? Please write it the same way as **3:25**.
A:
**1:40**
